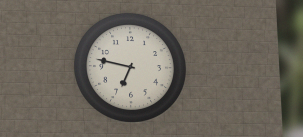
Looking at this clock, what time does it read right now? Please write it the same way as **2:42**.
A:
**6:47**
